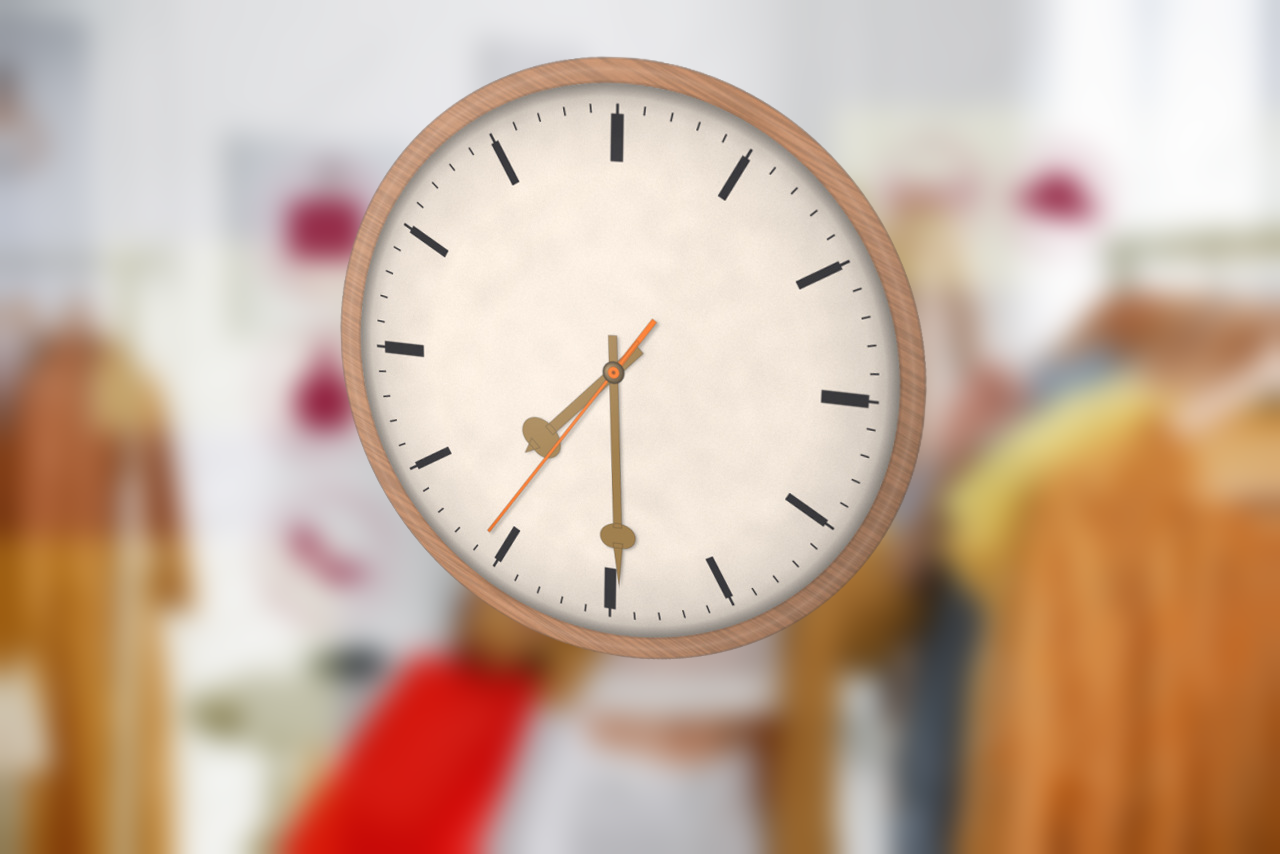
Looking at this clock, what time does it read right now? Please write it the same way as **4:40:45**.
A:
**7:29:36**
